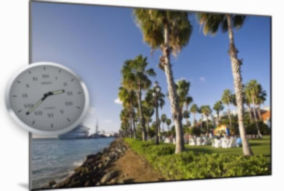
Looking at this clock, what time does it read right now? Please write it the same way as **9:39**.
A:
**2:38**
